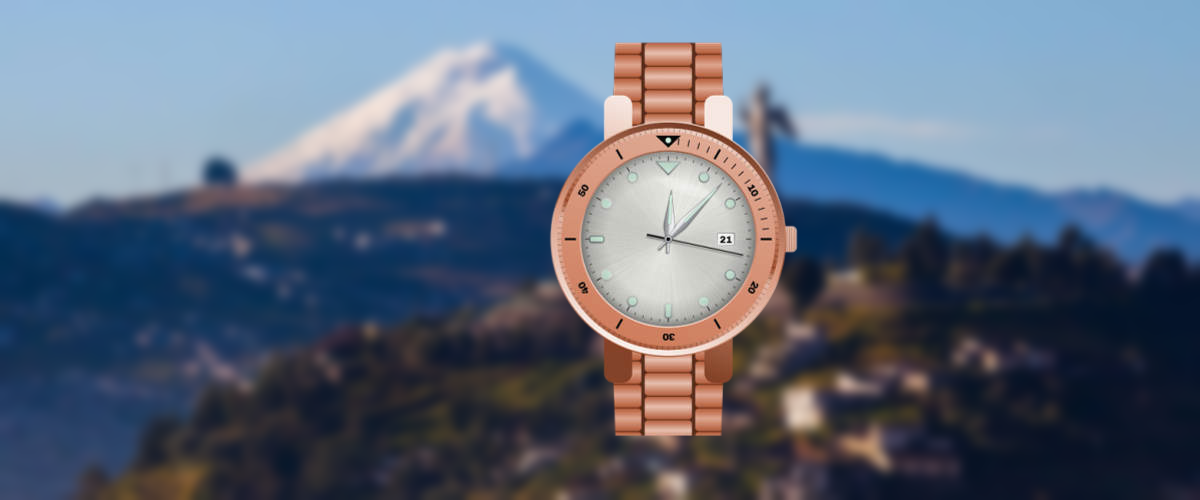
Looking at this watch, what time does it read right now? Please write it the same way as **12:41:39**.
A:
**12:07:17**
